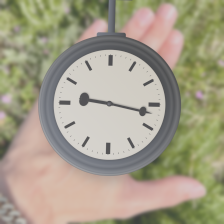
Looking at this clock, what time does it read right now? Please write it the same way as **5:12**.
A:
**9:17**
